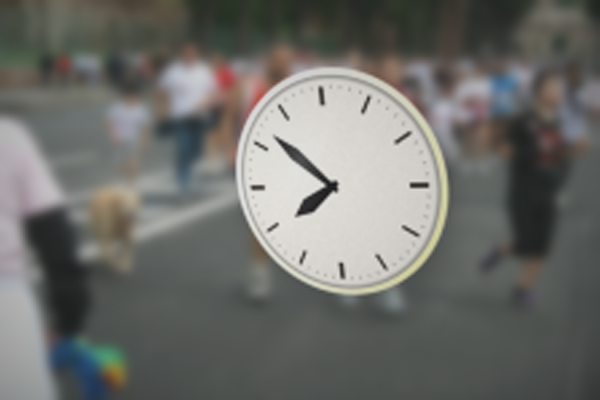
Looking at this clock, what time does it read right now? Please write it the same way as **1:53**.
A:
**7:52**
